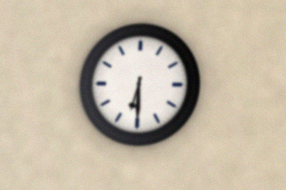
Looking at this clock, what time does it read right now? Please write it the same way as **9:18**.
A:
**6:30**
